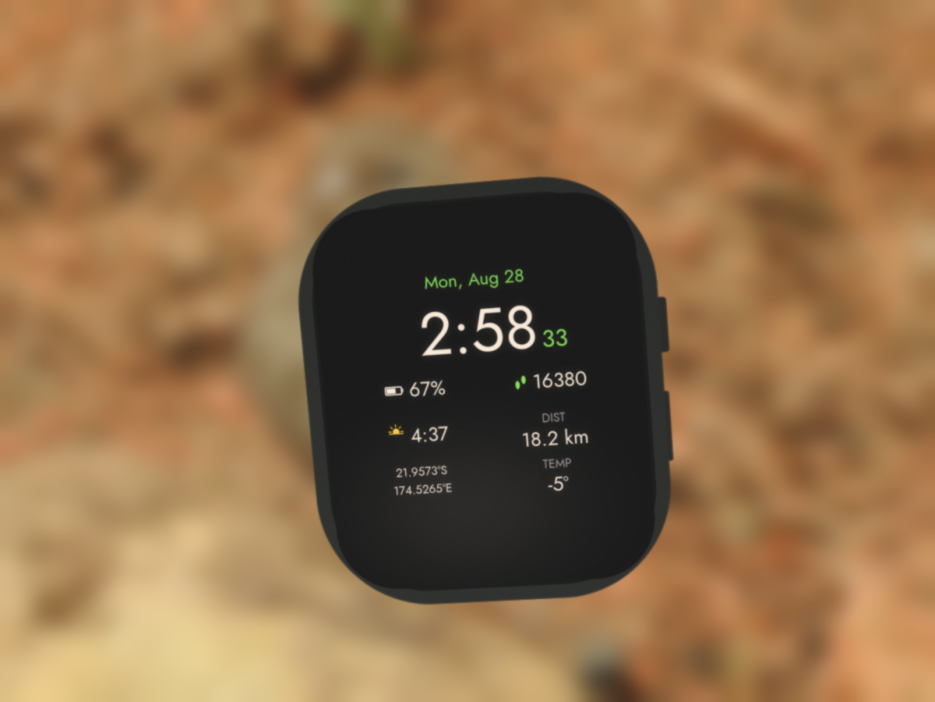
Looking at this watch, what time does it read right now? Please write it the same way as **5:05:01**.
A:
**2:58:33**
